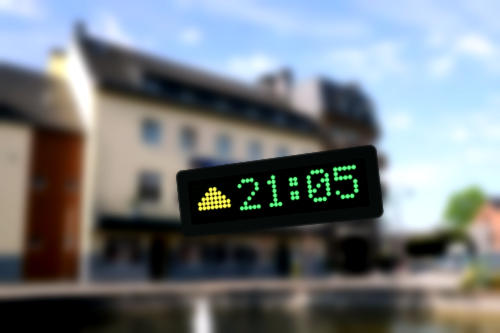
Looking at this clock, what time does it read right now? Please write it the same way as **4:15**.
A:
**21:05**
